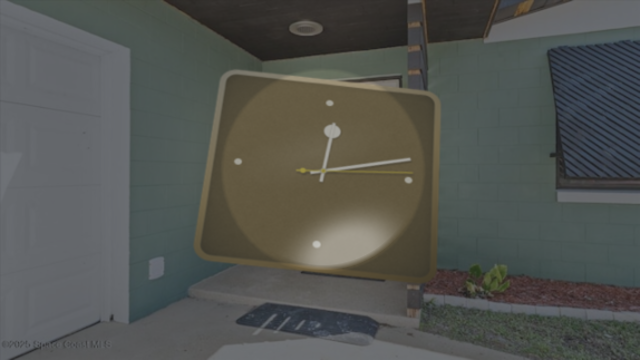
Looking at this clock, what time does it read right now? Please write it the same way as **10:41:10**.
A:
**12:12:14**
